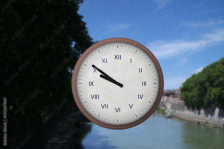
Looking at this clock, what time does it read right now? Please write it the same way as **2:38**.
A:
**9:51**
